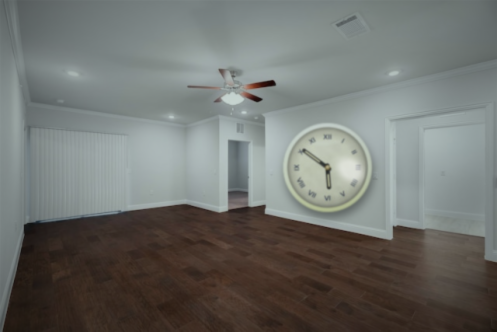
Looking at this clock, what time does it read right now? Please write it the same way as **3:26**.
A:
**5:51**
